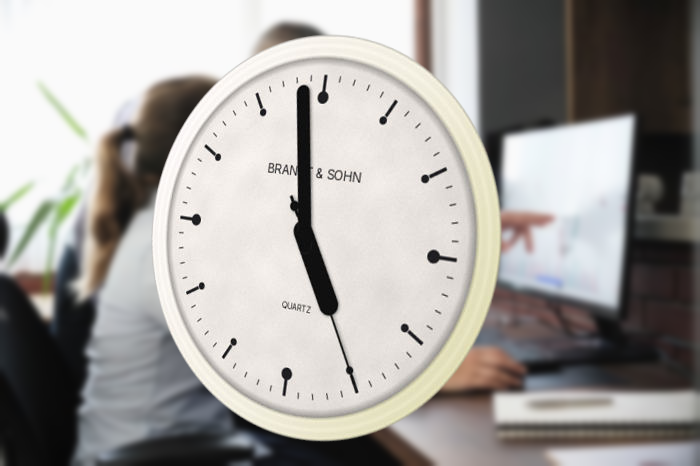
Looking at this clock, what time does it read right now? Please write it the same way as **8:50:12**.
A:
**4:58:25**
